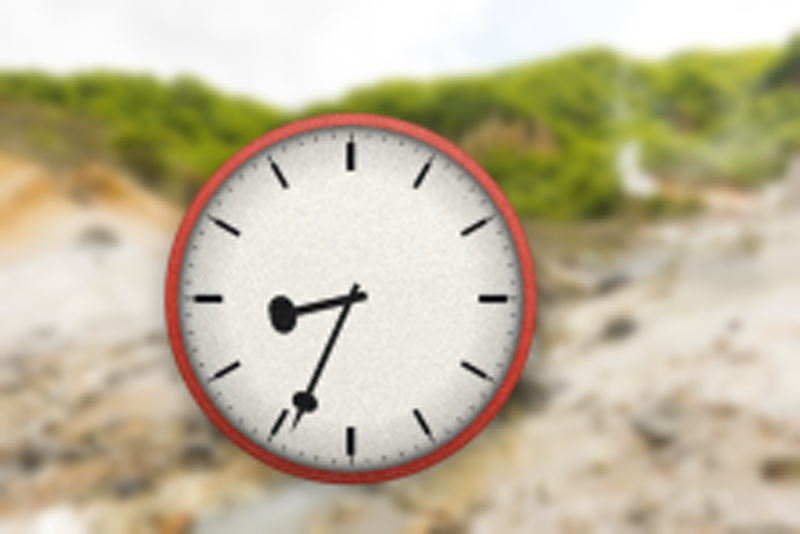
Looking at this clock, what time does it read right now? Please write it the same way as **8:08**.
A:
**8:34**
